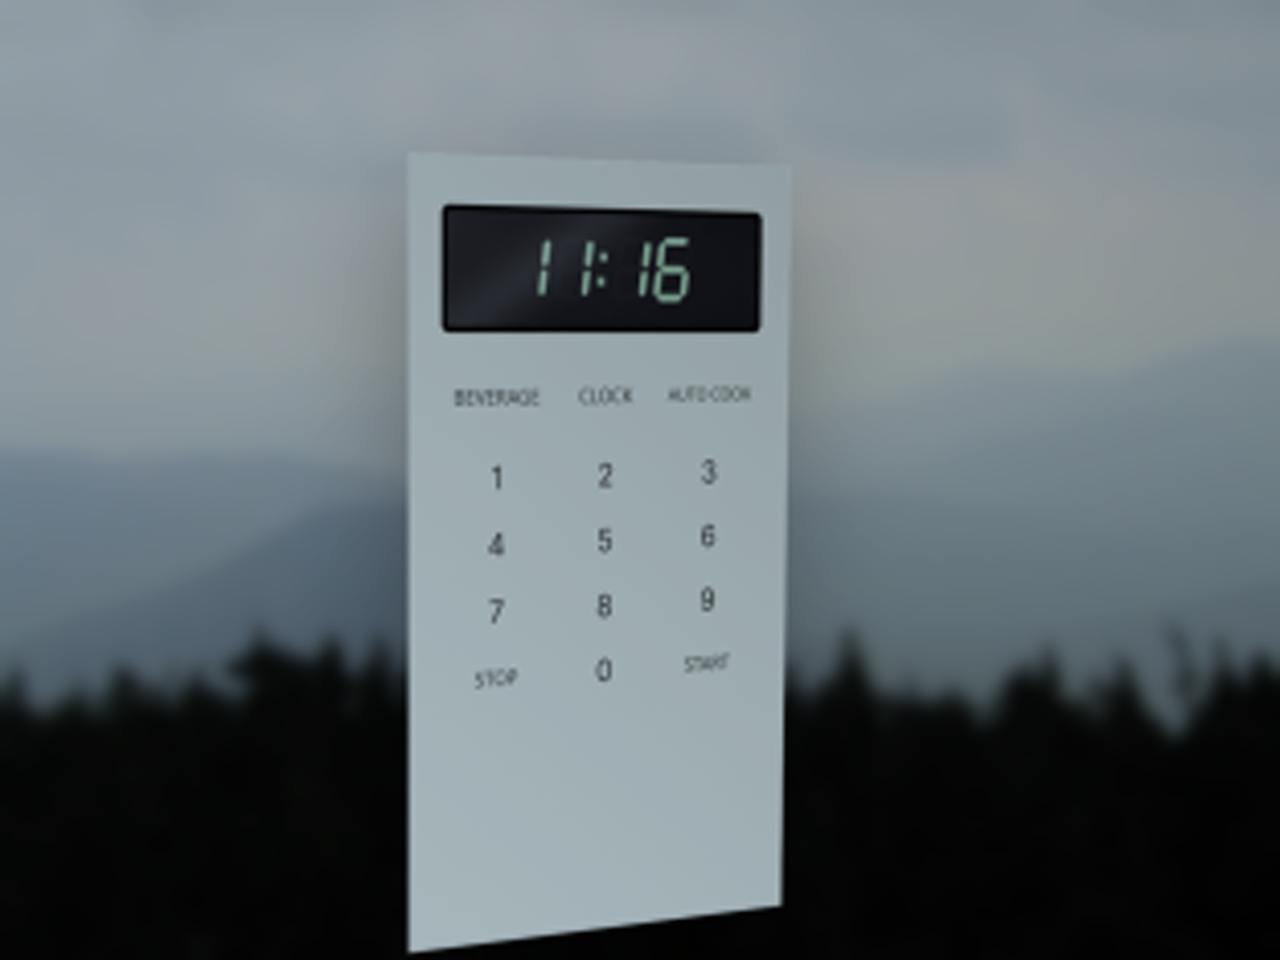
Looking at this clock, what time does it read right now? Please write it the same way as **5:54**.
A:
**11:16**
